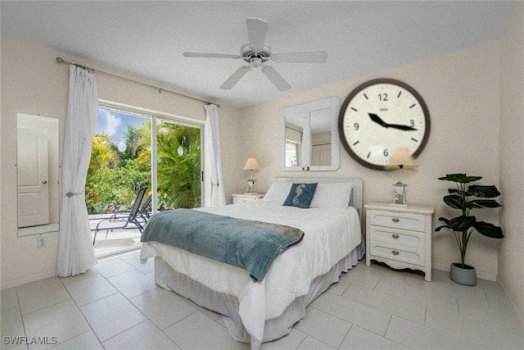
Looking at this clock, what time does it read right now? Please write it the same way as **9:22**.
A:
**10:17**
